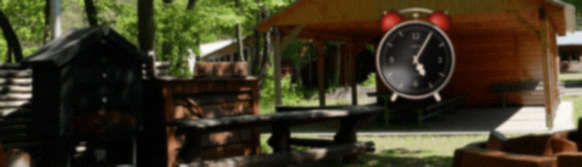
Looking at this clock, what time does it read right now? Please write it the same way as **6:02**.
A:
**5:05**
